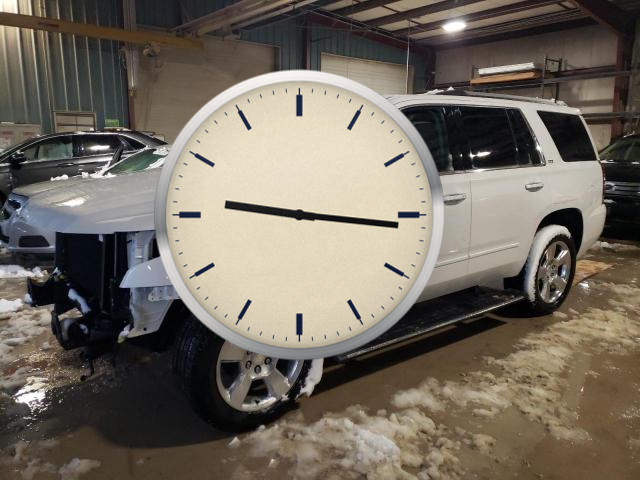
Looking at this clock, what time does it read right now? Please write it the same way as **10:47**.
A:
**9:16**
